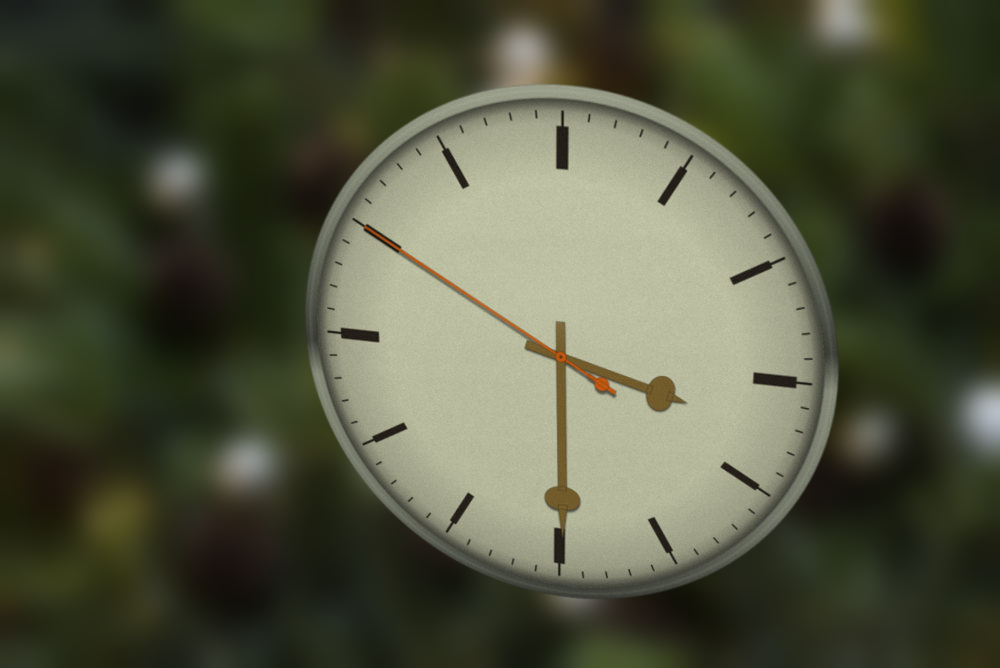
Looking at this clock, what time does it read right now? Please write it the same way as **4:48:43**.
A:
**3:29:50**
